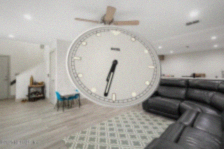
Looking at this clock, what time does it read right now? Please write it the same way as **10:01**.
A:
**6:32**
